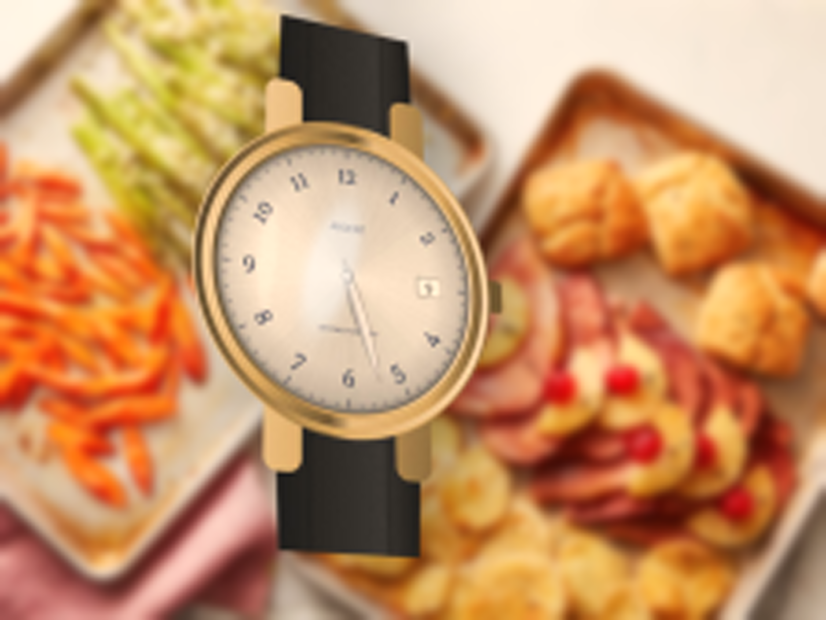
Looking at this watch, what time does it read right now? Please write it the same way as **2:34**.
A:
**5:27**
